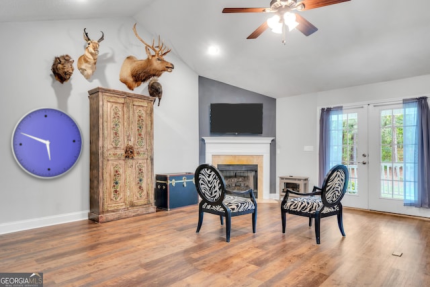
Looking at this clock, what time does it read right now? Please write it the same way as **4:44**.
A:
**5:49**
